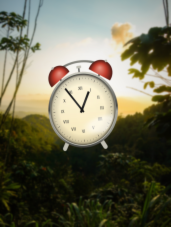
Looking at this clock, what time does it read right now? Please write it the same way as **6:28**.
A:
**12:54**
